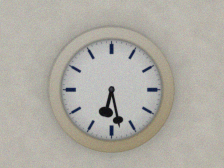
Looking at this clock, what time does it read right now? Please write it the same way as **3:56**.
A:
**6:28**
